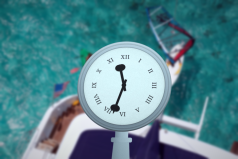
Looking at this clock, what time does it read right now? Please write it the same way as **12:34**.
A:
**11:33**
